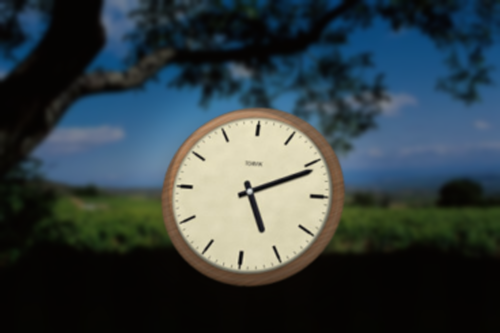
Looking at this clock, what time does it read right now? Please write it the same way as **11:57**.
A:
**5:11**
